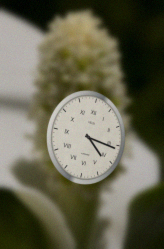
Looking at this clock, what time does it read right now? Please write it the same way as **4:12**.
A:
**4:16**
